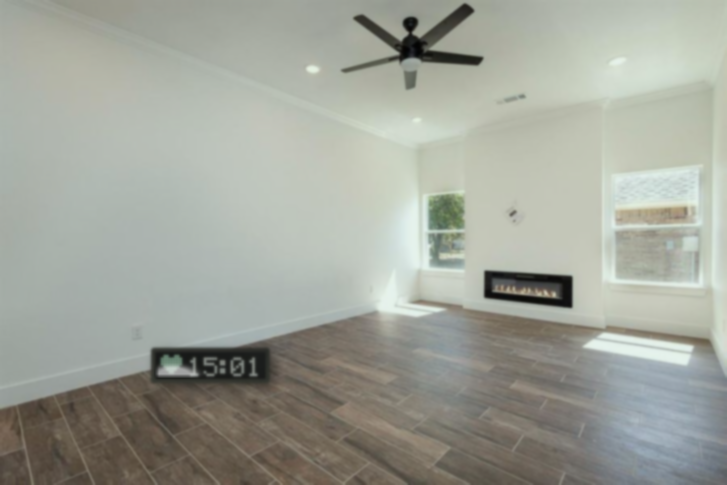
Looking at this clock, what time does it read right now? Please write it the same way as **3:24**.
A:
**15:01**
